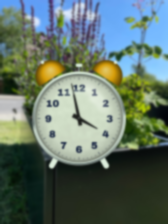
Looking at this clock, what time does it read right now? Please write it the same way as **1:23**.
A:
**3:58**
